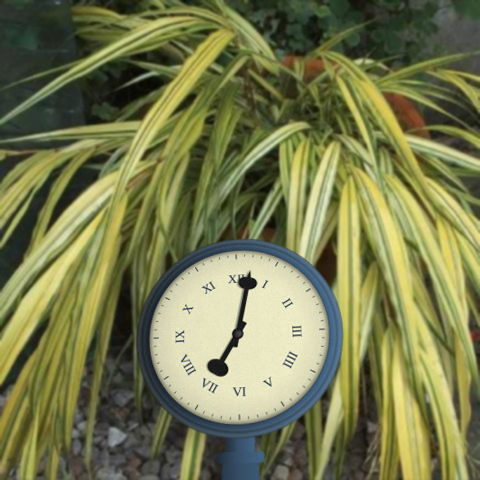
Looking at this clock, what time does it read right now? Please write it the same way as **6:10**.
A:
**7:02**
